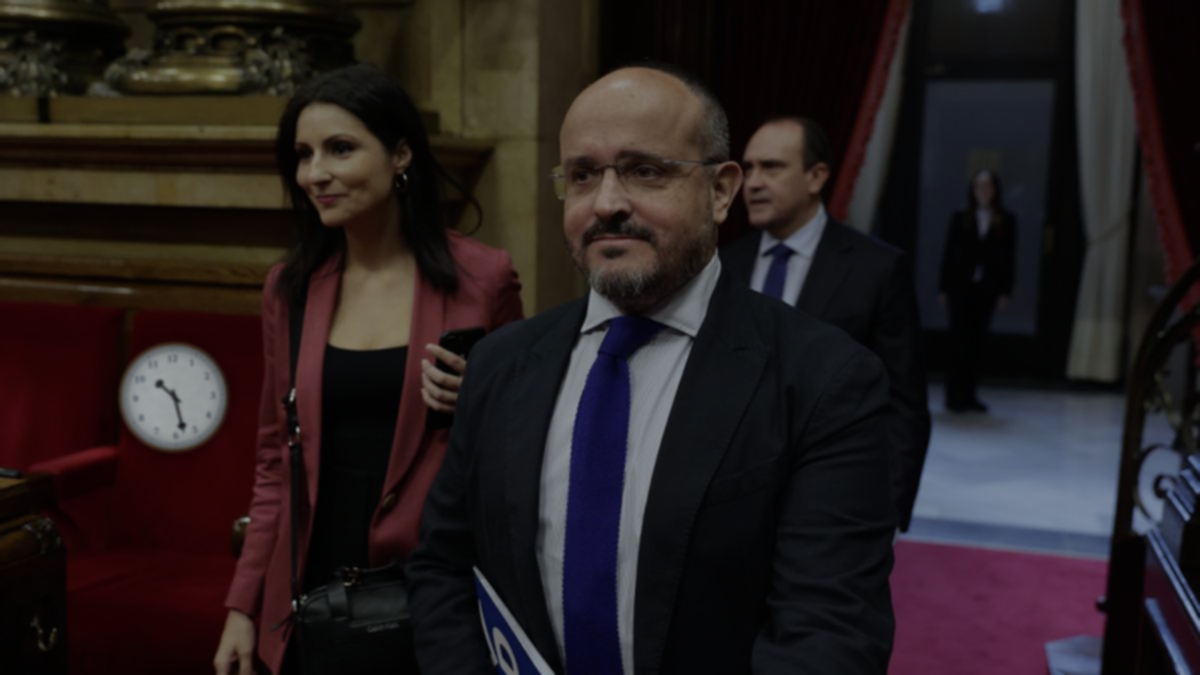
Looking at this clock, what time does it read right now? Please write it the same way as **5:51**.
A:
**10:28**
